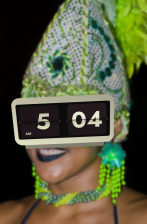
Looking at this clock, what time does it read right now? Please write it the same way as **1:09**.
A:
**5:04**
